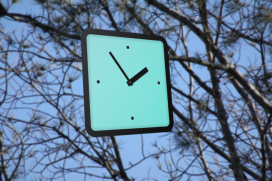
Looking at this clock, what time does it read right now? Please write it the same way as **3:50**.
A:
**1:54**
